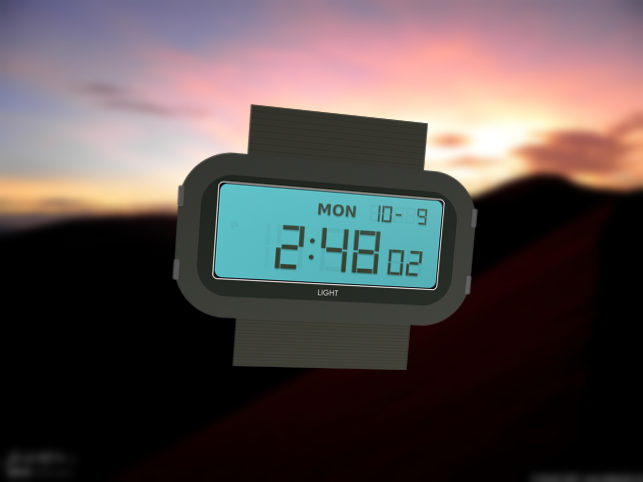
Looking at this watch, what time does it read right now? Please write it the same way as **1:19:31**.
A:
**2:48:02**
